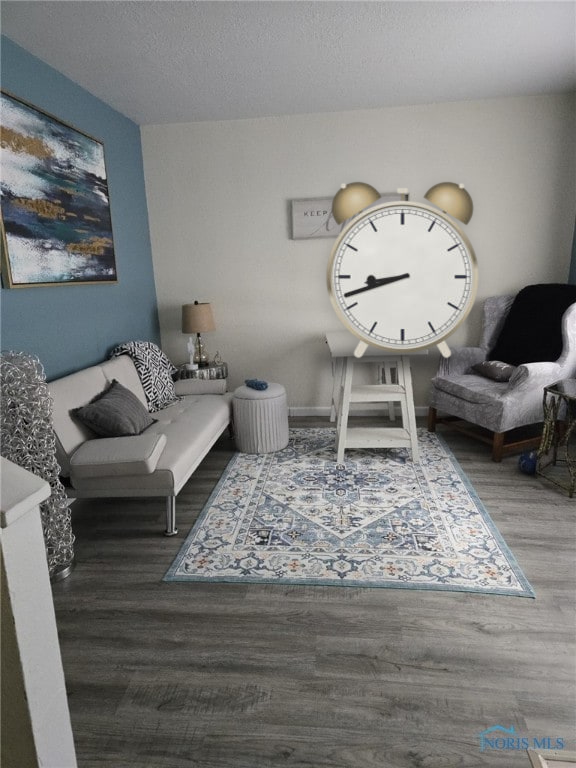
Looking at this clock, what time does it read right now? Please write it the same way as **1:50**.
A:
**8:42**
